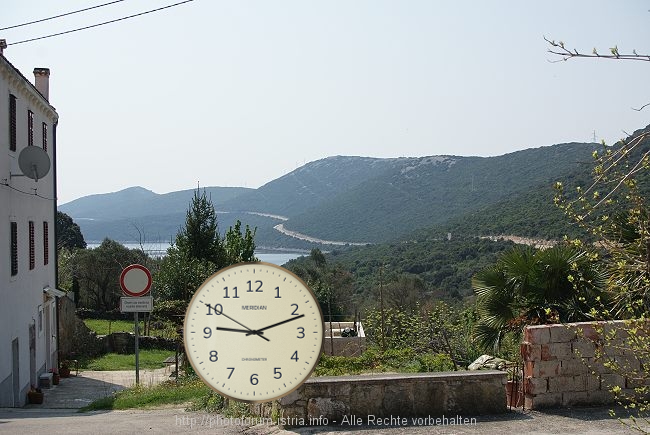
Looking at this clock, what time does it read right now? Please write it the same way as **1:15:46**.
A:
**9:11:50**
